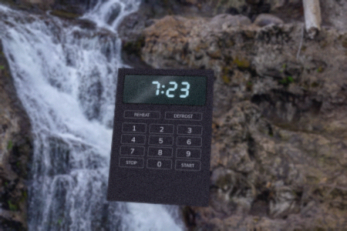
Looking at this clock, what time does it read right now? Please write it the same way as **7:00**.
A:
**7:23**
